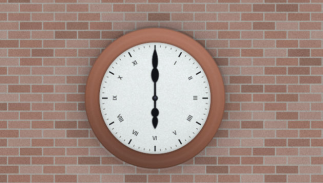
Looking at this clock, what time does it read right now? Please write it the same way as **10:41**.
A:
**6:00**
